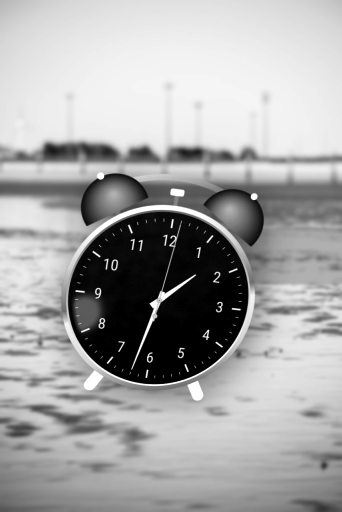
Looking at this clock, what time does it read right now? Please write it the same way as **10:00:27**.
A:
**1:32:01**
